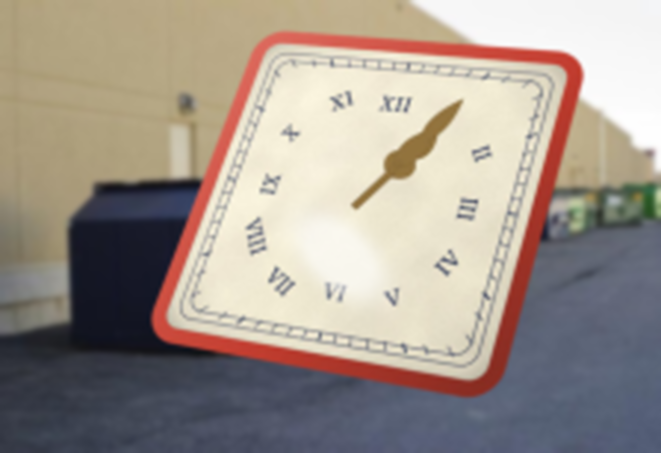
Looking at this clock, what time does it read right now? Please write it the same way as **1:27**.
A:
**1:05**
